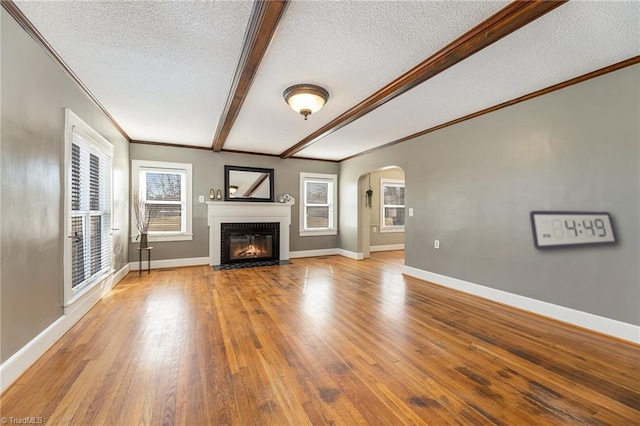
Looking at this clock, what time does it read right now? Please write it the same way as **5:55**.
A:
**4:49**
